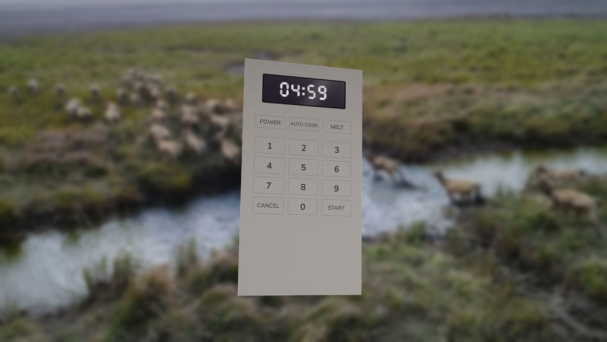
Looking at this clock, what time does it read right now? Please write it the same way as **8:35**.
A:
**4:59**
